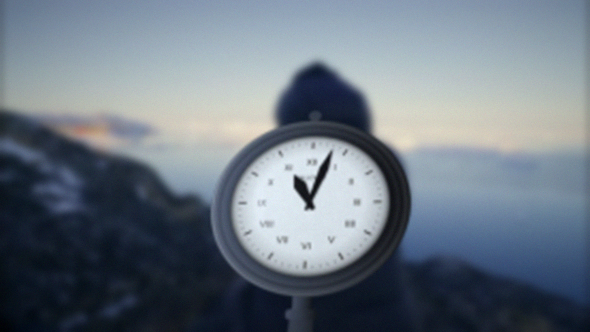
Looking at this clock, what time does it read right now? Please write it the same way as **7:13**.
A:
**11:03**
